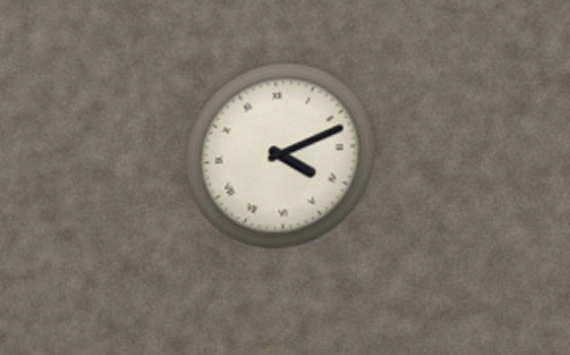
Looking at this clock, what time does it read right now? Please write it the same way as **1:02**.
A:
**4:12**
